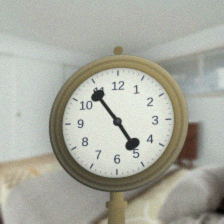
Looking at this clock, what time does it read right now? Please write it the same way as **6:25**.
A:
**4:54**
